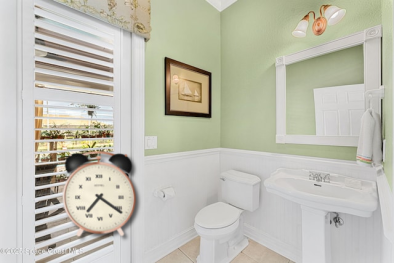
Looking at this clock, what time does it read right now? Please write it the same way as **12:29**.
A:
**7:21**
